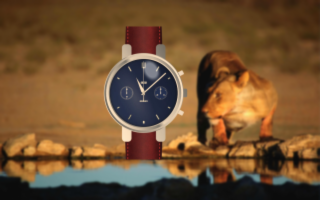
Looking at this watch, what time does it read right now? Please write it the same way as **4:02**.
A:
**11:08**
